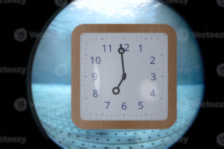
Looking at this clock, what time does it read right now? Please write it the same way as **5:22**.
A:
**6:59**
